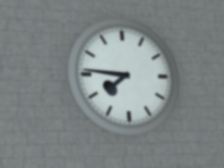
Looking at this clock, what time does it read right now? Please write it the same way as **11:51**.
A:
**7:46**
